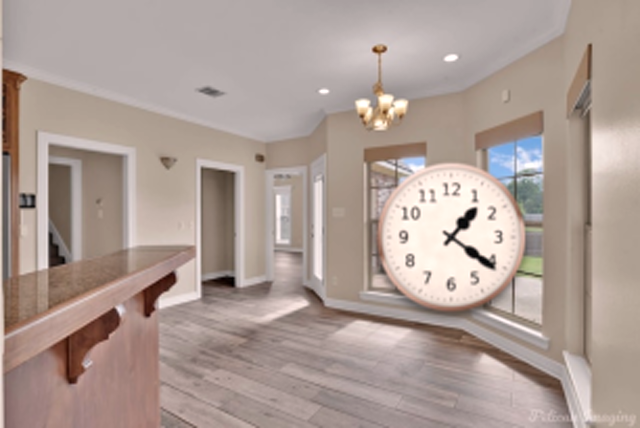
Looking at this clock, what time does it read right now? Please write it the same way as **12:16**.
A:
**1:21**
